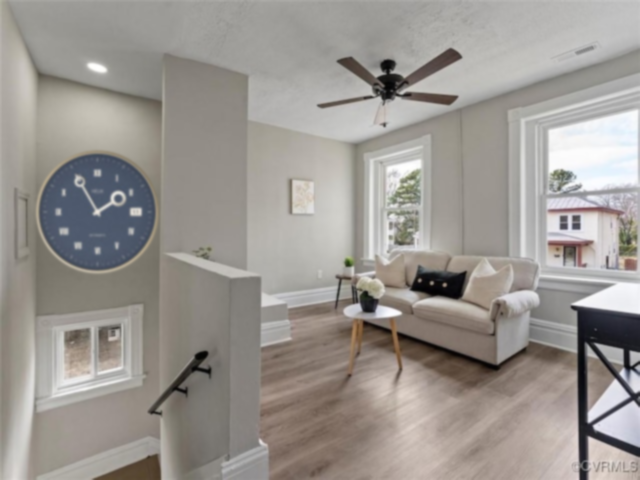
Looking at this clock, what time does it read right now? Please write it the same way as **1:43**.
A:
**1:55**
